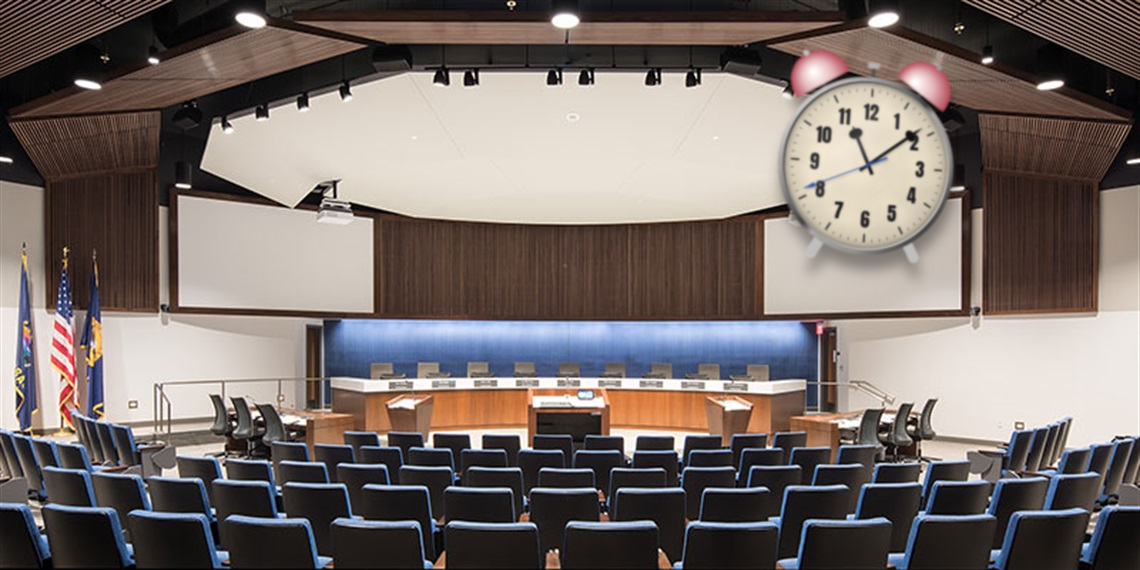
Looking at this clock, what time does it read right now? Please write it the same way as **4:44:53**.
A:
**11:08:41**
